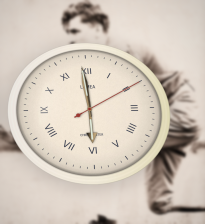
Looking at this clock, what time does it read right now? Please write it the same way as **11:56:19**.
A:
**5:59:10**
